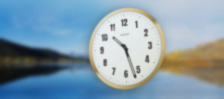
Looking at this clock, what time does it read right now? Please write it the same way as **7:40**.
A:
**10:27**
